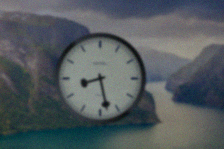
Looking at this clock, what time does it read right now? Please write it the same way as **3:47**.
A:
**8:28**
